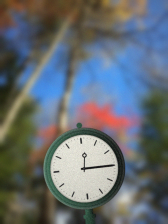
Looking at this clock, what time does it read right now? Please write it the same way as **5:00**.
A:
**12:15**
